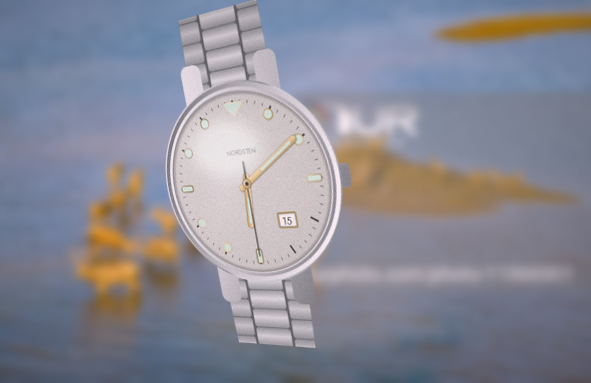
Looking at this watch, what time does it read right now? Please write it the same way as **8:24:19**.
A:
**6:09:30**
